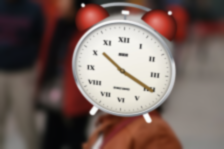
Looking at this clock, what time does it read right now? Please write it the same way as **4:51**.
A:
**10:20**
